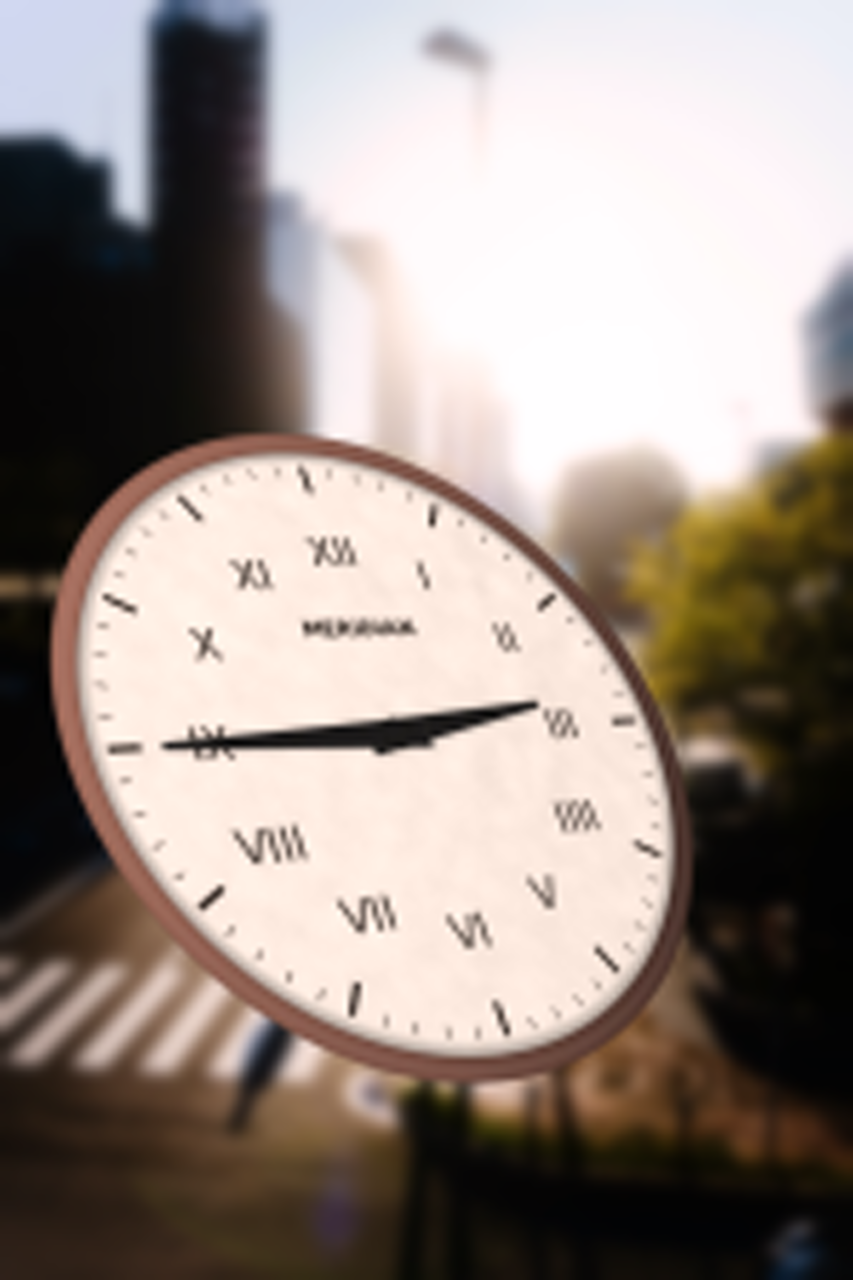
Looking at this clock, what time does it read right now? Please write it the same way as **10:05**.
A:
**2:45**
